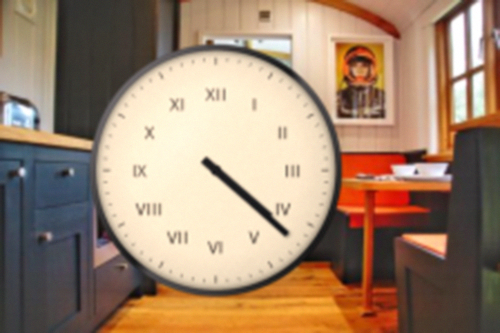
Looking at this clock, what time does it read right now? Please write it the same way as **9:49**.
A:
**4:22**
